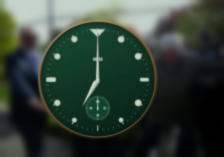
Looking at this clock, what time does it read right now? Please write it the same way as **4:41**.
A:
**7:00**
